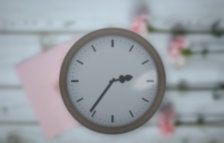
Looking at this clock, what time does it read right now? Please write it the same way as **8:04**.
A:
**2:36**
